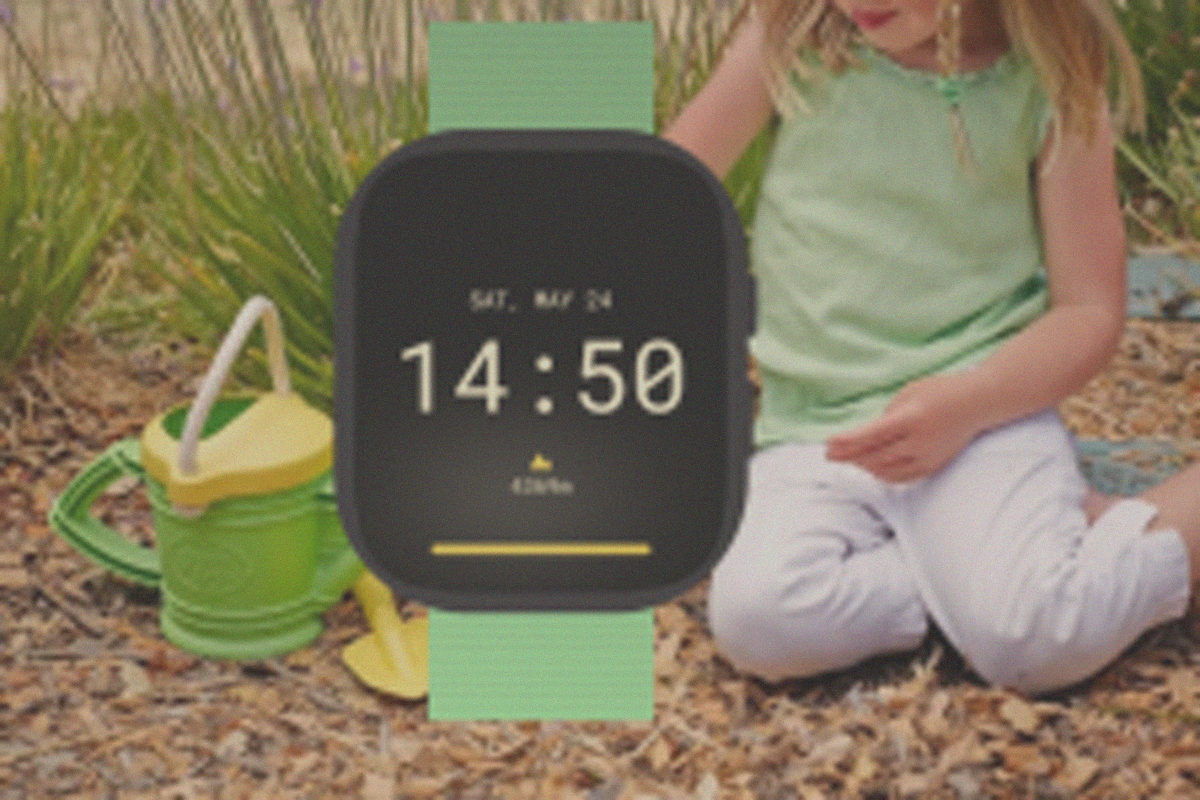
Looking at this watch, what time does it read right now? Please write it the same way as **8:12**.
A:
**14:50**
